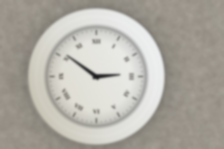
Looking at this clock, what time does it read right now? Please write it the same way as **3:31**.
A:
**2:51**
